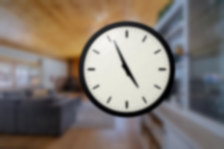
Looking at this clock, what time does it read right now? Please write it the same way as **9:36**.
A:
**4:56**
